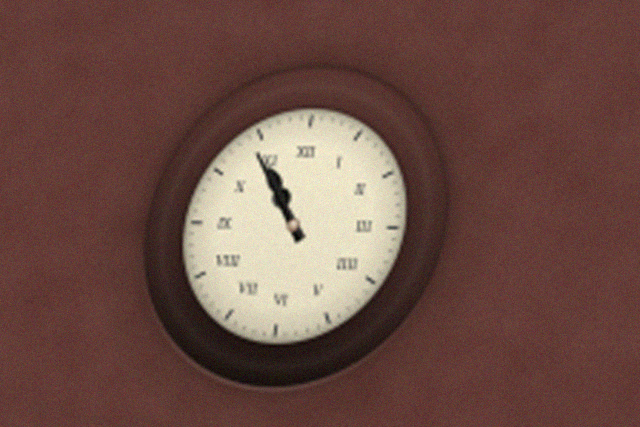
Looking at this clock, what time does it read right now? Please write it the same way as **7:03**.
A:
**10:54**
